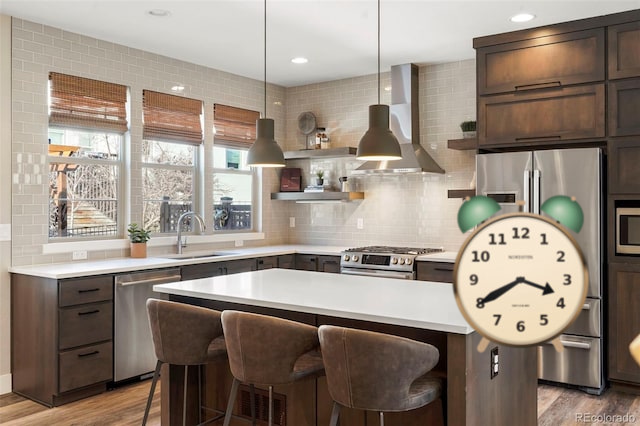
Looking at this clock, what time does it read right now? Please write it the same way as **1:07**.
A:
**3:40**
